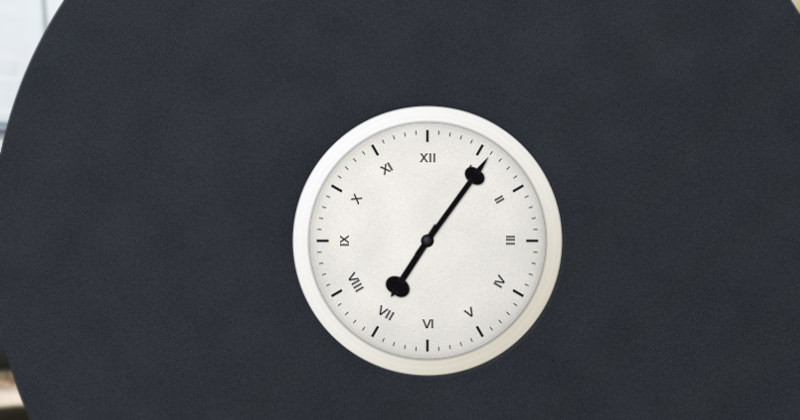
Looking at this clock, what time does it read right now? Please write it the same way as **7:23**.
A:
**7:06**
